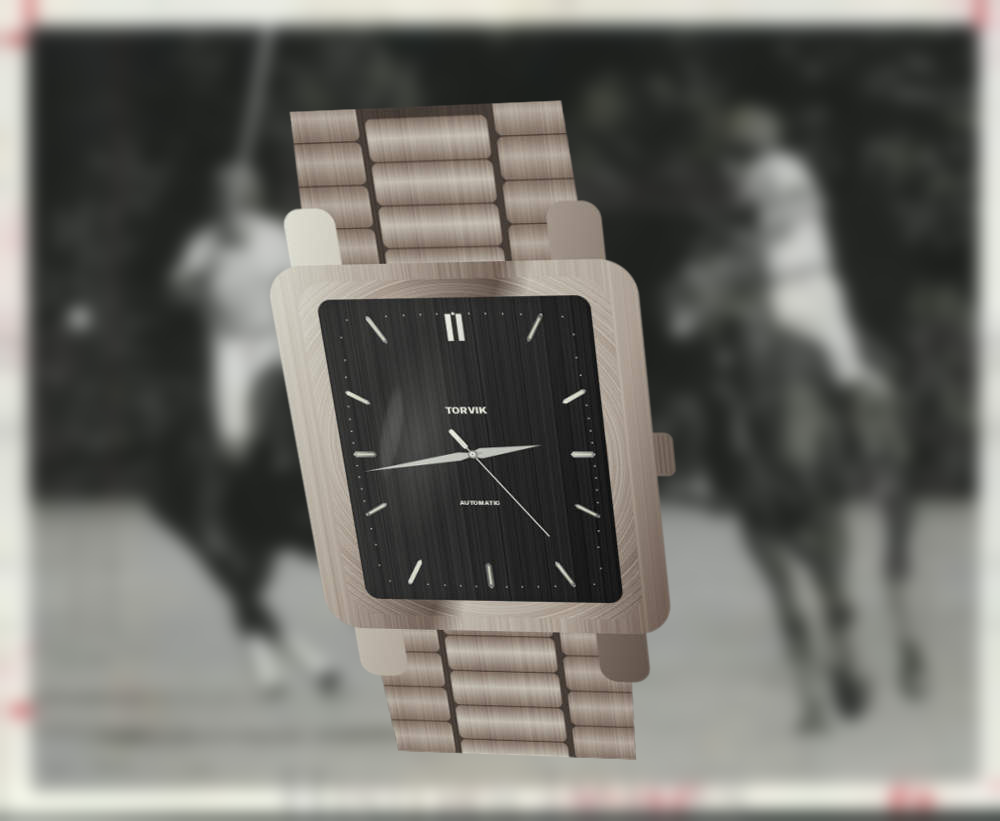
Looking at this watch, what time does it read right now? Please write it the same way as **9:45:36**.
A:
**2:43:24**
